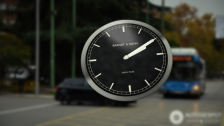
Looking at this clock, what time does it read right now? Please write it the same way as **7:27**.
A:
**2:10**
